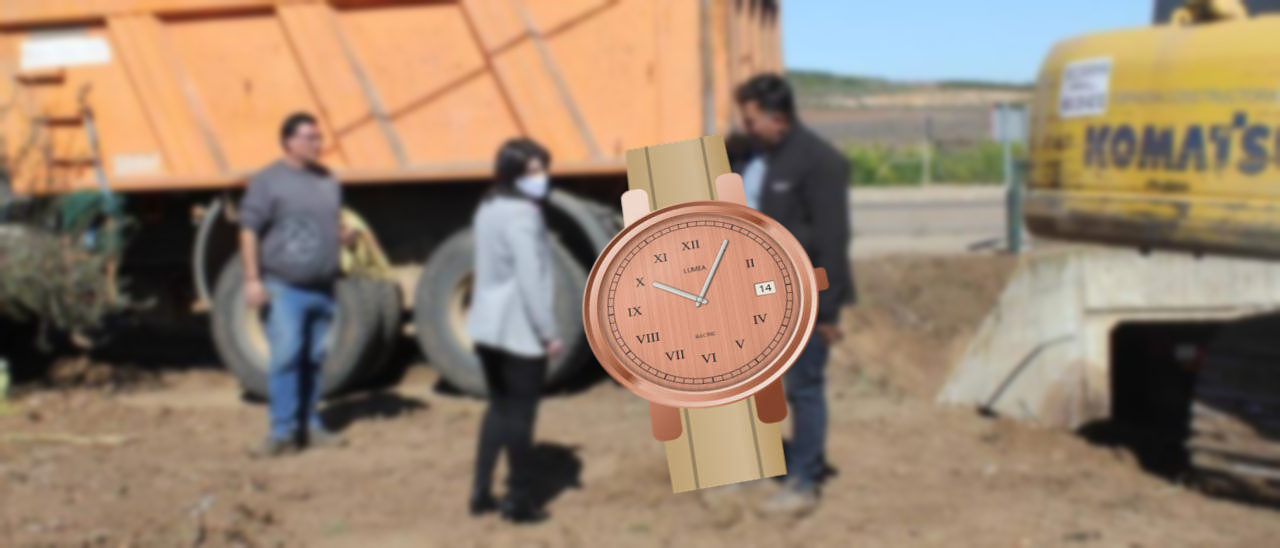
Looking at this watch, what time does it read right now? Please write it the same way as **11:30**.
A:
**10:05**
